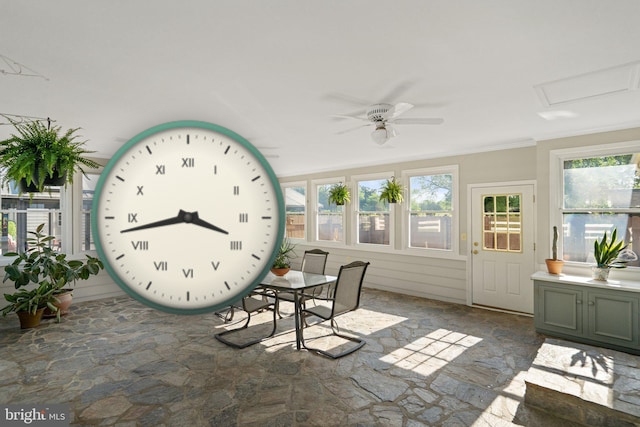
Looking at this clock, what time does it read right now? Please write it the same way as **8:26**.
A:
**3:43**
